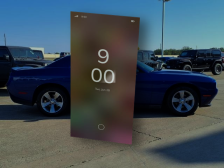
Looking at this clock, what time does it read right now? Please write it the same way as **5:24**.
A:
**9:00**
